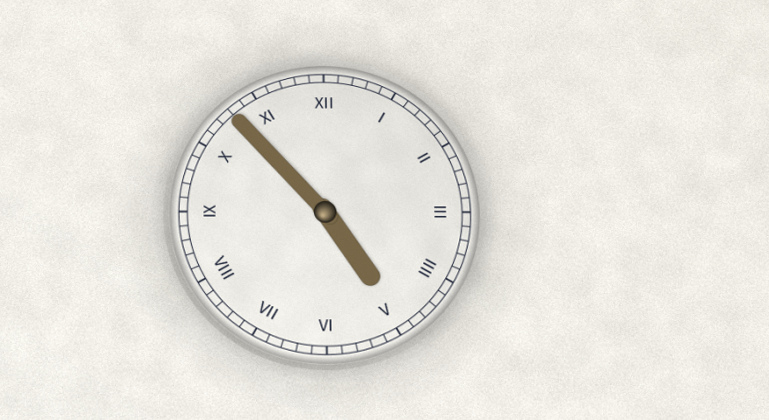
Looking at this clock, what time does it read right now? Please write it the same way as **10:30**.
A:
**4:53**
